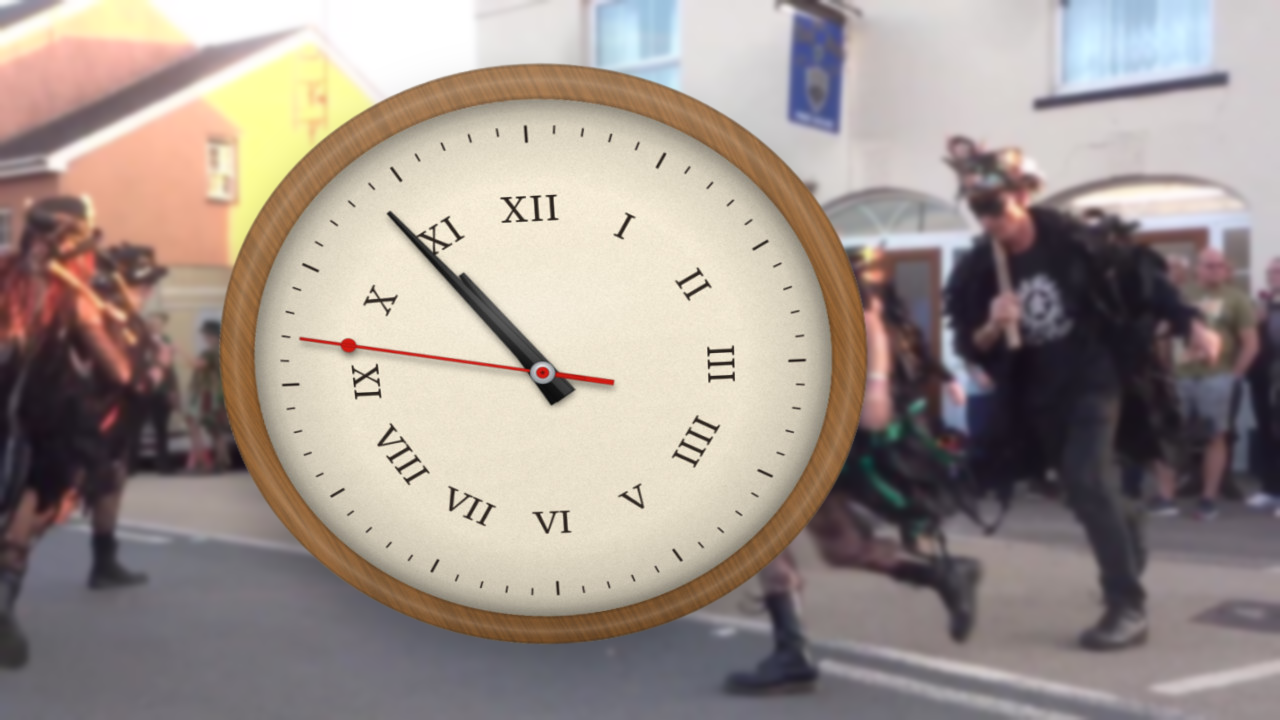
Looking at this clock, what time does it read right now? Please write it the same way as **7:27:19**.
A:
**10:53:47**
